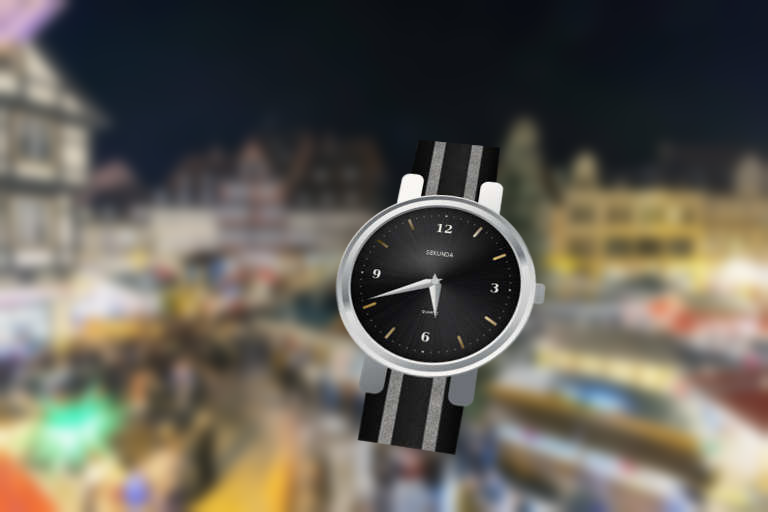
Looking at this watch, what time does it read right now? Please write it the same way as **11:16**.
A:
**5:41**
